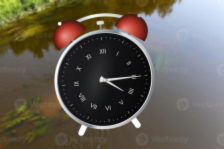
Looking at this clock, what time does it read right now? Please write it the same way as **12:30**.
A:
**4:15**
